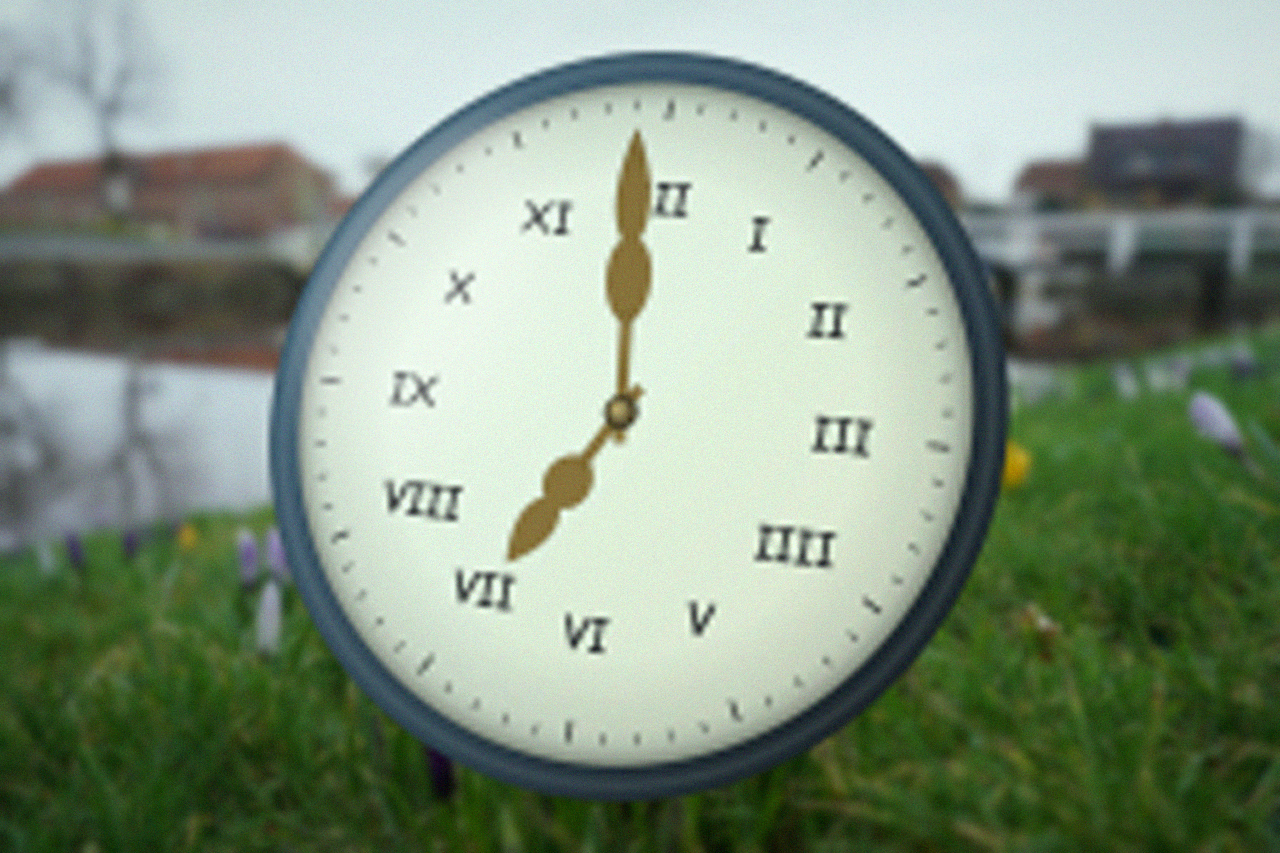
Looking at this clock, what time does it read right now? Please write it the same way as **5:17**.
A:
**6:59**
